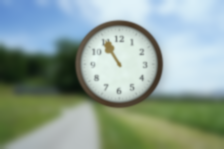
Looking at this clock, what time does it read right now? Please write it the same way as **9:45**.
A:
**10:55**
